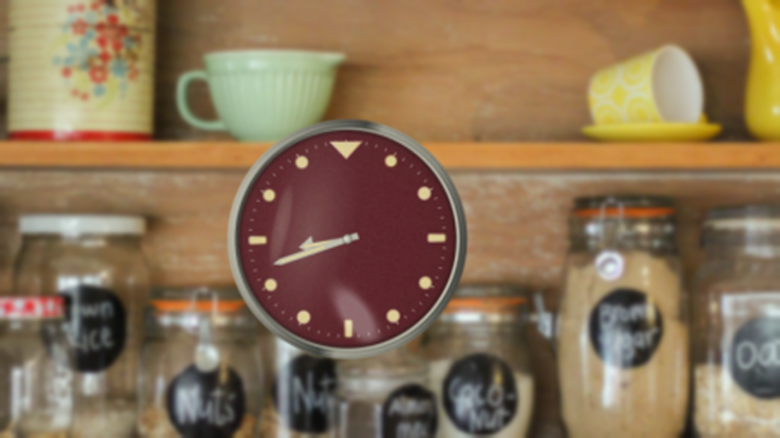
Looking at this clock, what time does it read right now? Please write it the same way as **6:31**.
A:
**8:42**
